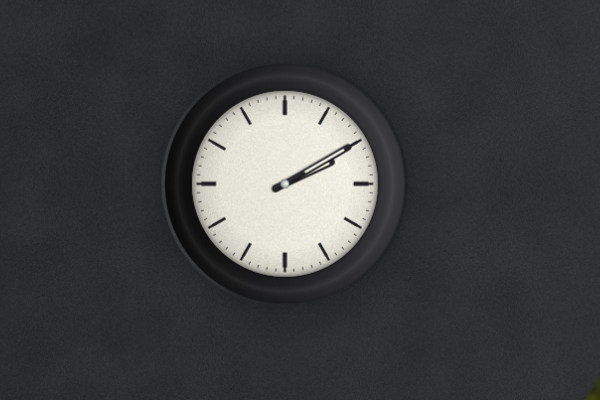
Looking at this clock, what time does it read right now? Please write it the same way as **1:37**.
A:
**2:10**
